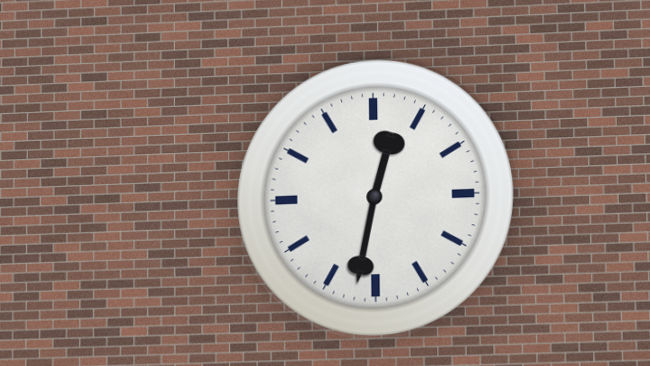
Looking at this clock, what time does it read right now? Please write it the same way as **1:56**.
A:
**12:32**
